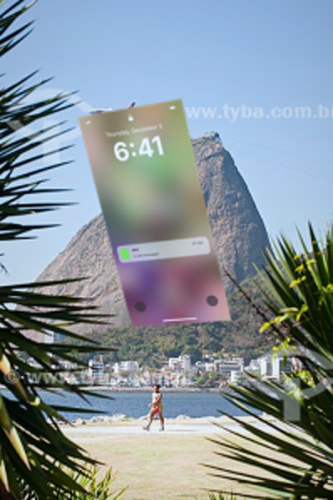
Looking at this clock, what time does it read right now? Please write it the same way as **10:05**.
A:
**6:41**
